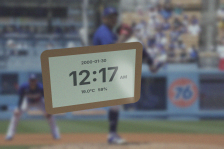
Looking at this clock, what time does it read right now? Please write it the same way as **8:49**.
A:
**12:17**
